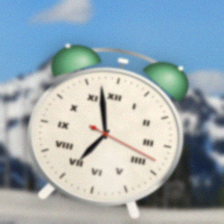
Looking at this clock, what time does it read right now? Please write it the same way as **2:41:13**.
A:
**6:57:18**
